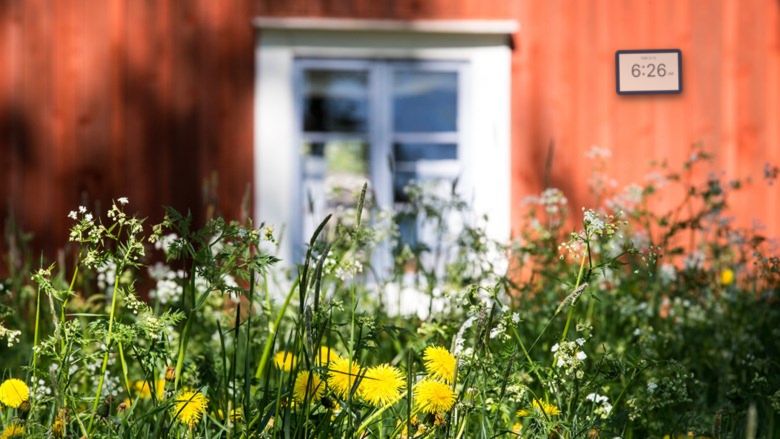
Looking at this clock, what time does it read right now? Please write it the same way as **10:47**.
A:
**6:26**
